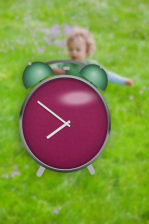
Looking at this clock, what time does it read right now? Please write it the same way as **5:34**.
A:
**7:51**
